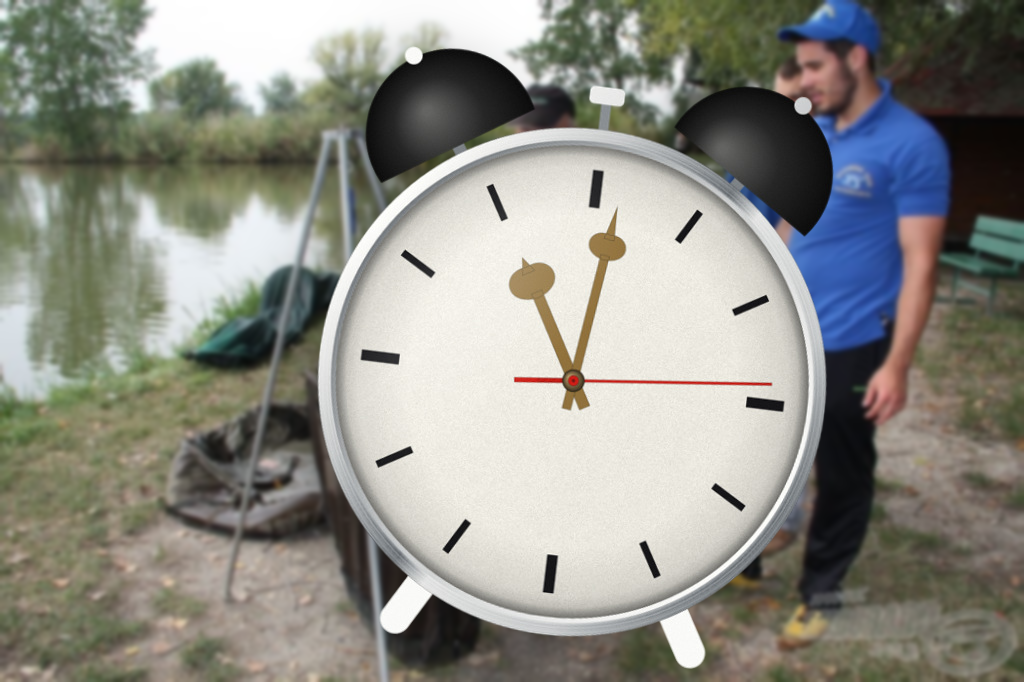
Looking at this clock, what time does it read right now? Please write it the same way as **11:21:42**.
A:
**11:01:14**
